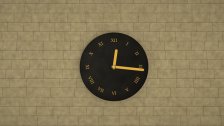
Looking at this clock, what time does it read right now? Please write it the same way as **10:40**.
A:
**12:16**
